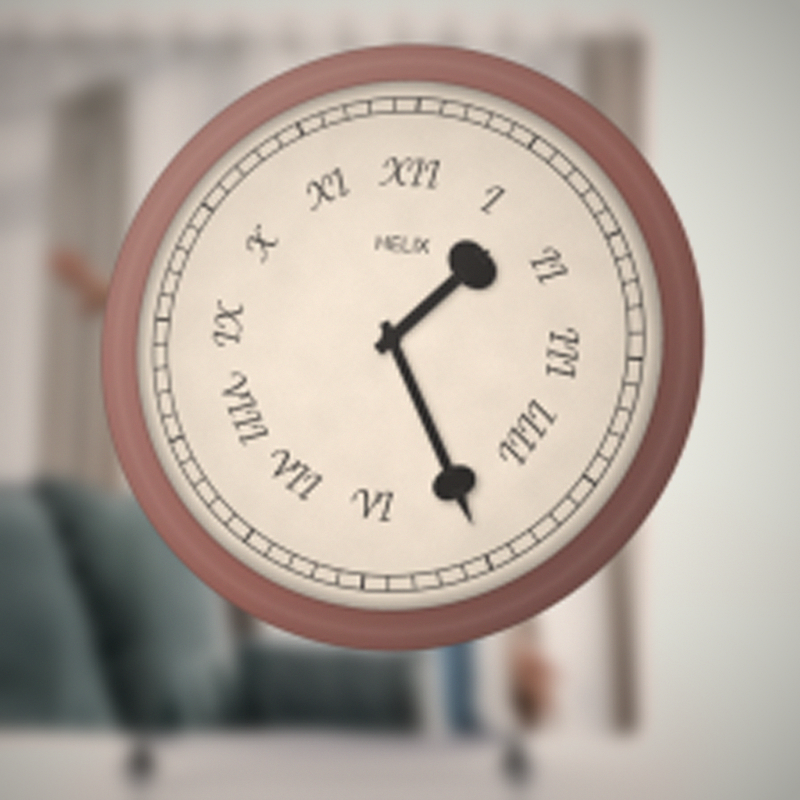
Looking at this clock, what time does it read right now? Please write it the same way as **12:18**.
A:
**1:25**
